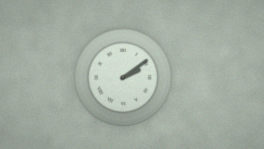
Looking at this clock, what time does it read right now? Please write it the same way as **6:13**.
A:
**2:09**
